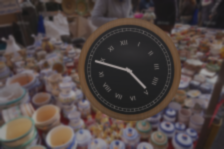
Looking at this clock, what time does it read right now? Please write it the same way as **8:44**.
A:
**4:49**
